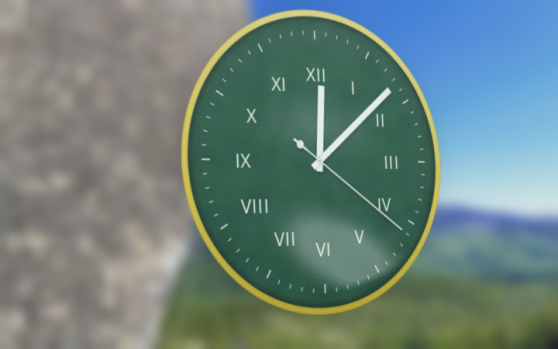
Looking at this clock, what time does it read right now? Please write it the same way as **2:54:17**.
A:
**12:08:21**
